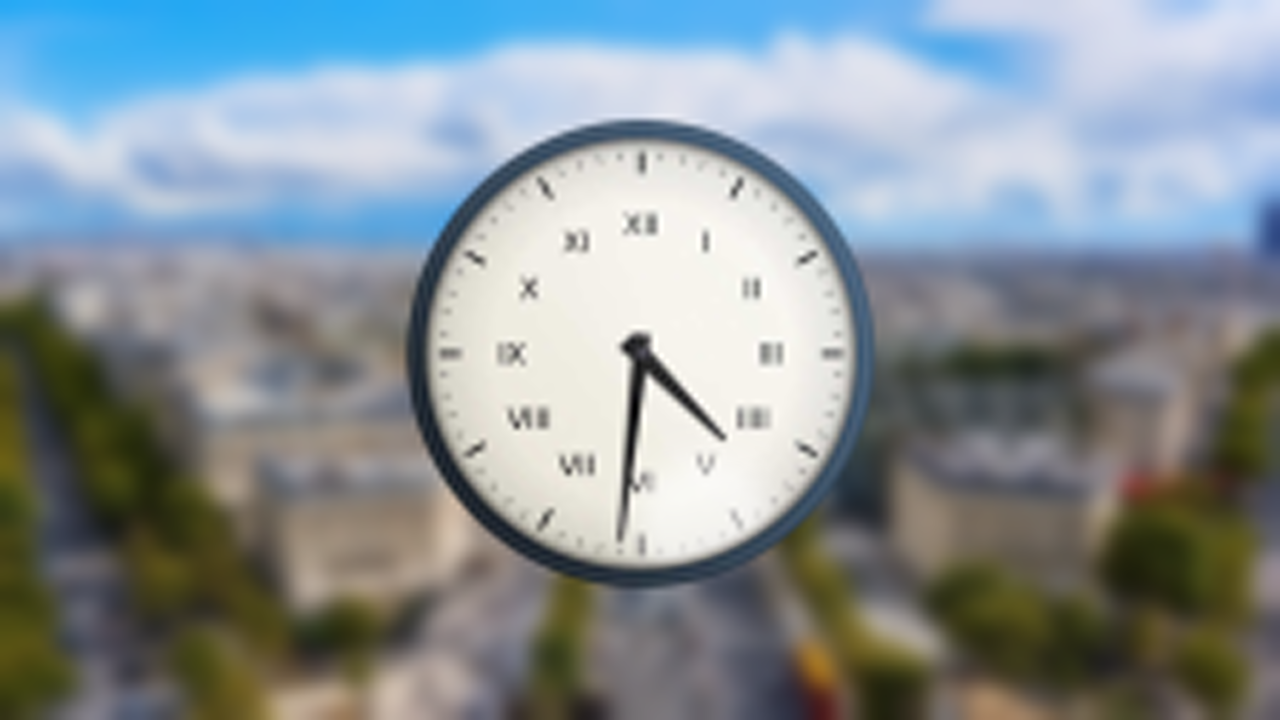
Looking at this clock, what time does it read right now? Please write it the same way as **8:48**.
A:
**4:31**
